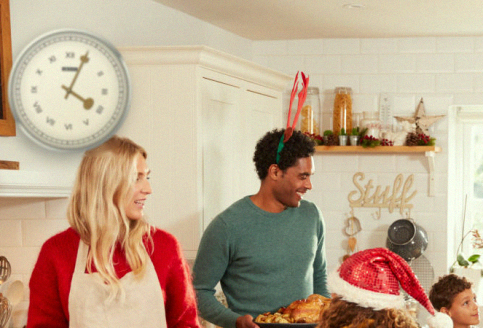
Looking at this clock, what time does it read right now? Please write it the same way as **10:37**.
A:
**4:04**
